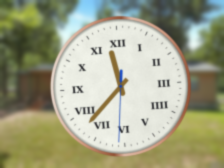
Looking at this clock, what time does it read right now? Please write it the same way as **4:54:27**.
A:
**11:37:31**
